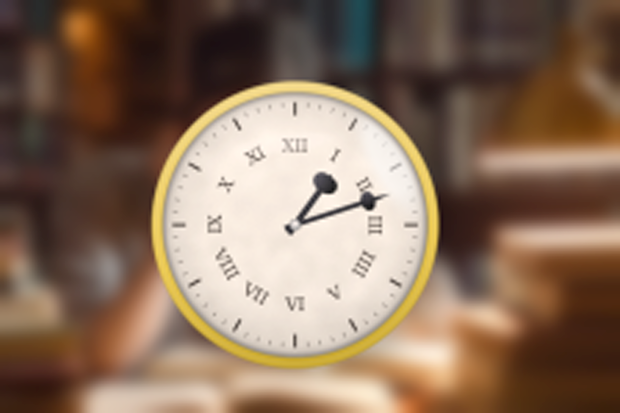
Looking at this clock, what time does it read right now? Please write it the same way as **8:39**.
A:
**1:12**
